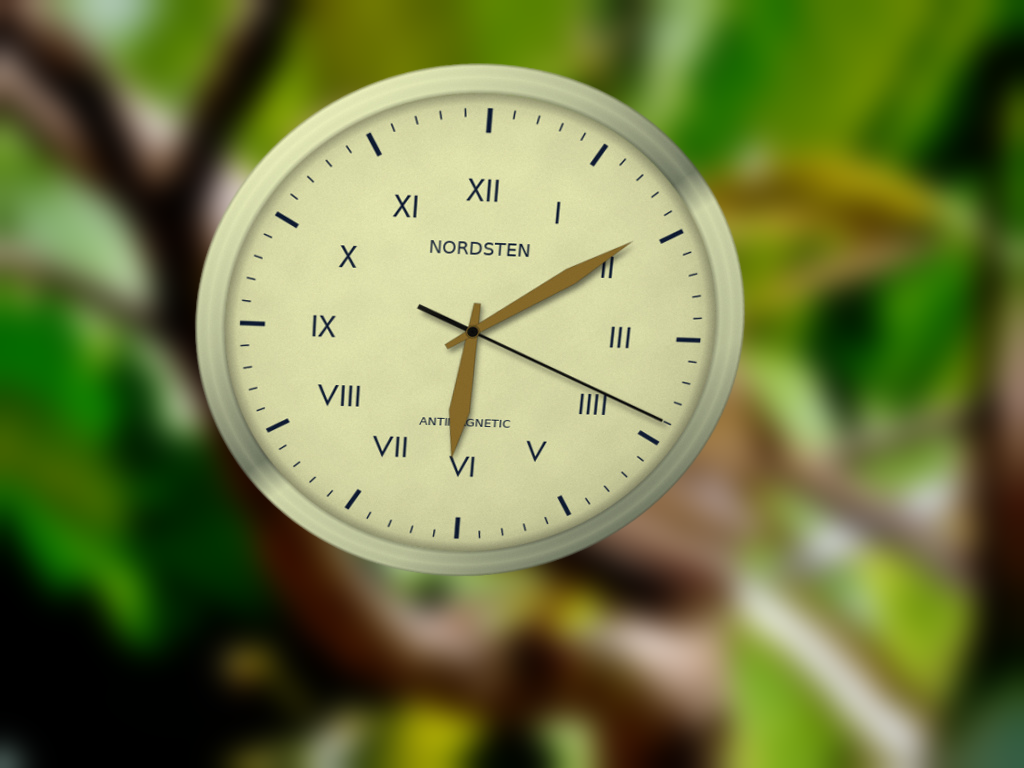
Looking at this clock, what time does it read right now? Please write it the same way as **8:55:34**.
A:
**6:09:19**
